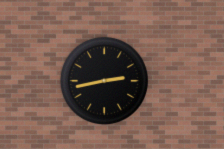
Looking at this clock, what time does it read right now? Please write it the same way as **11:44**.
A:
**2:43**
